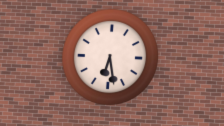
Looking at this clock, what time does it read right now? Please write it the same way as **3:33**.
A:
**6:28**
